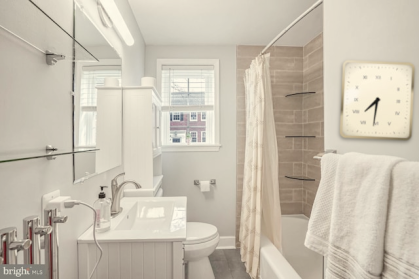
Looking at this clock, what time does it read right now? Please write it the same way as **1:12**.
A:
**7:31**
